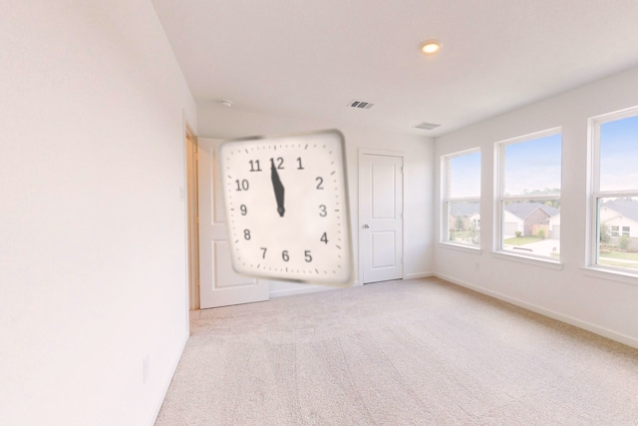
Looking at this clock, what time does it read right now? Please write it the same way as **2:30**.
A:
**11:59**
